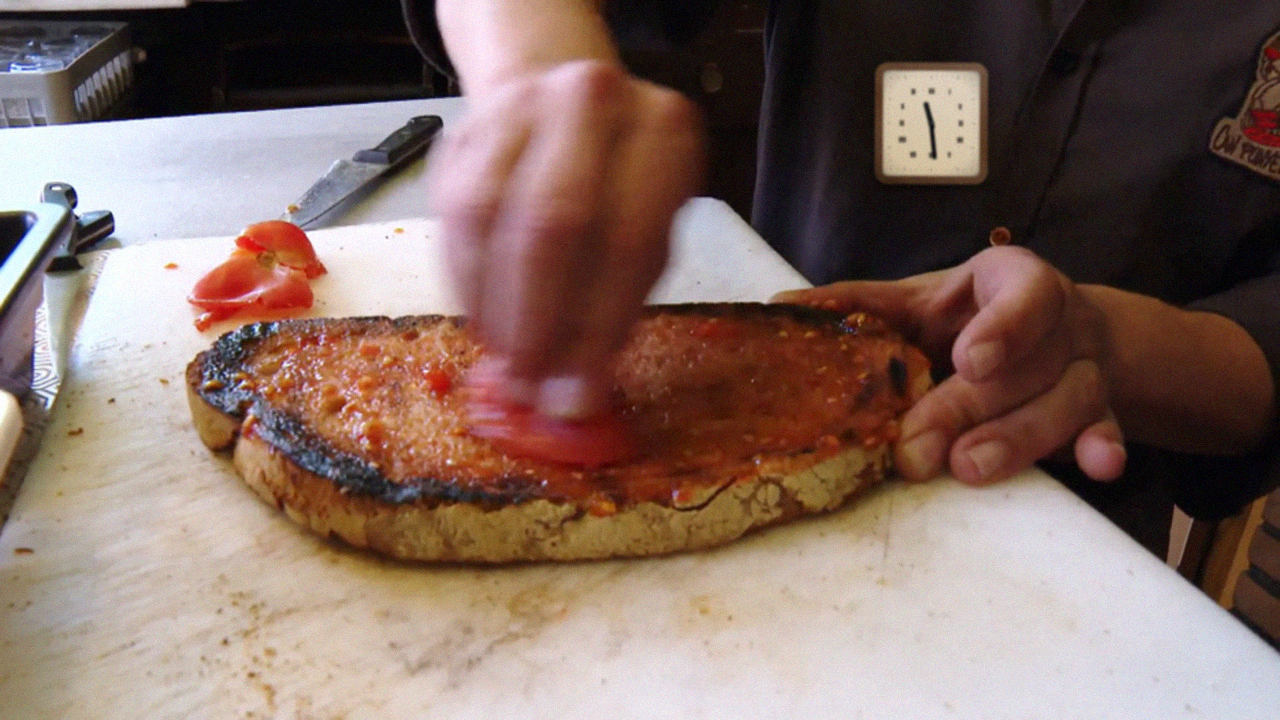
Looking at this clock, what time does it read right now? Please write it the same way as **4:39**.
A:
**11:29**
